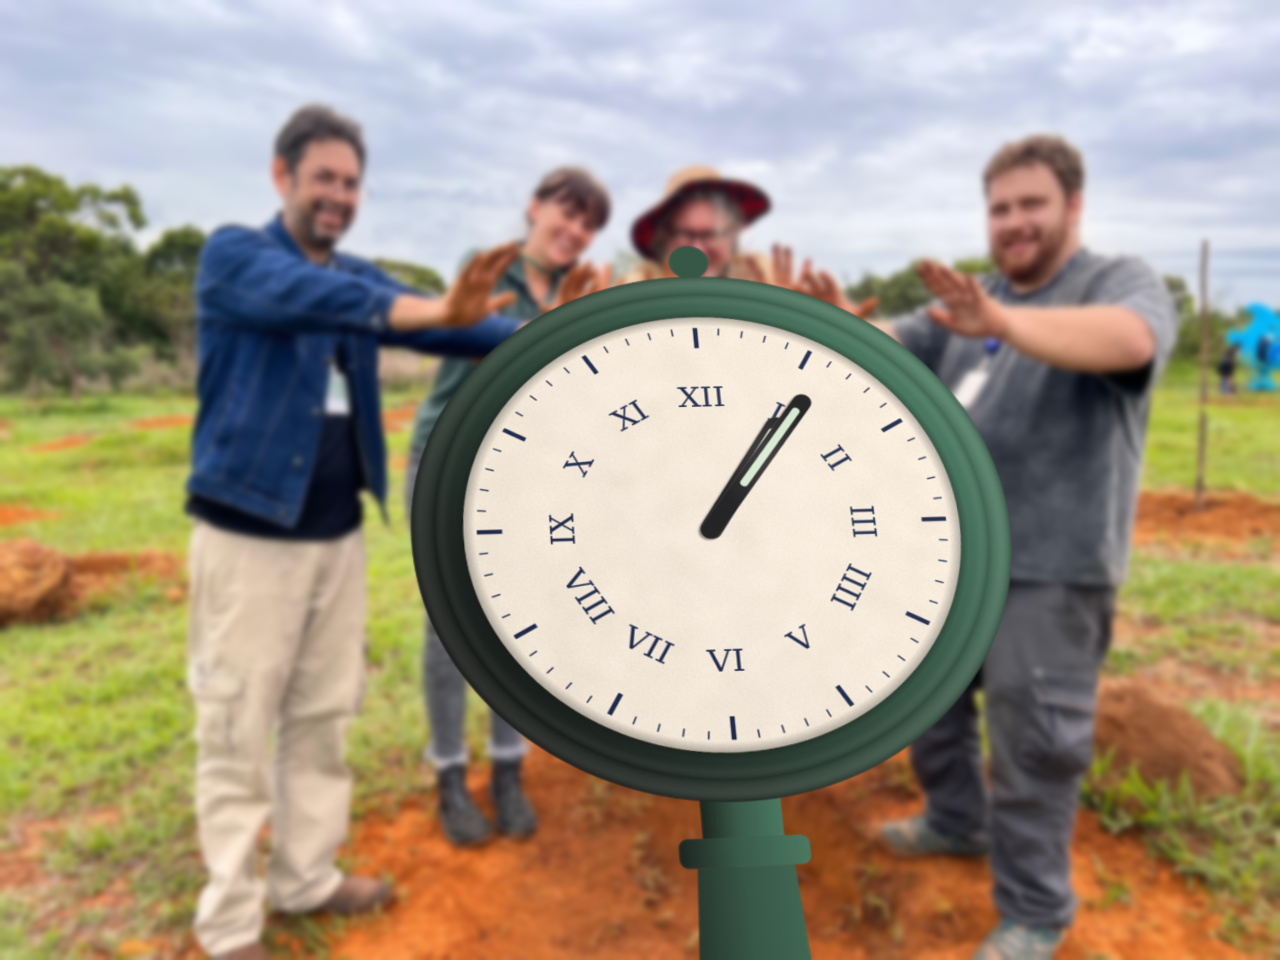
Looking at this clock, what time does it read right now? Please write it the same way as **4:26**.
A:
**1:06**
